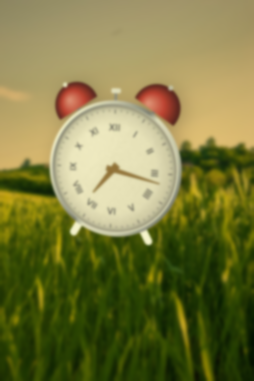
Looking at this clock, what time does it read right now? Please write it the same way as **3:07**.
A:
**7:17**
